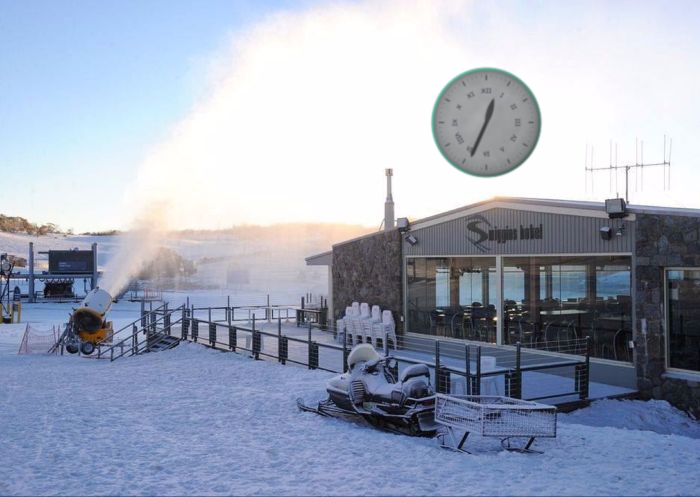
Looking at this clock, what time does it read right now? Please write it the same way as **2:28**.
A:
**12:34**
